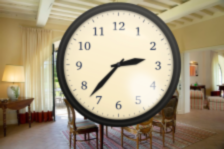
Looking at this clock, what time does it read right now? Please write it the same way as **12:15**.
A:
**2:37**
